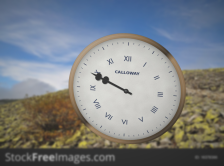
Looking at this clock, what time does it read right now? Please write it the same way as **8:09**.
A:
**9:49**
